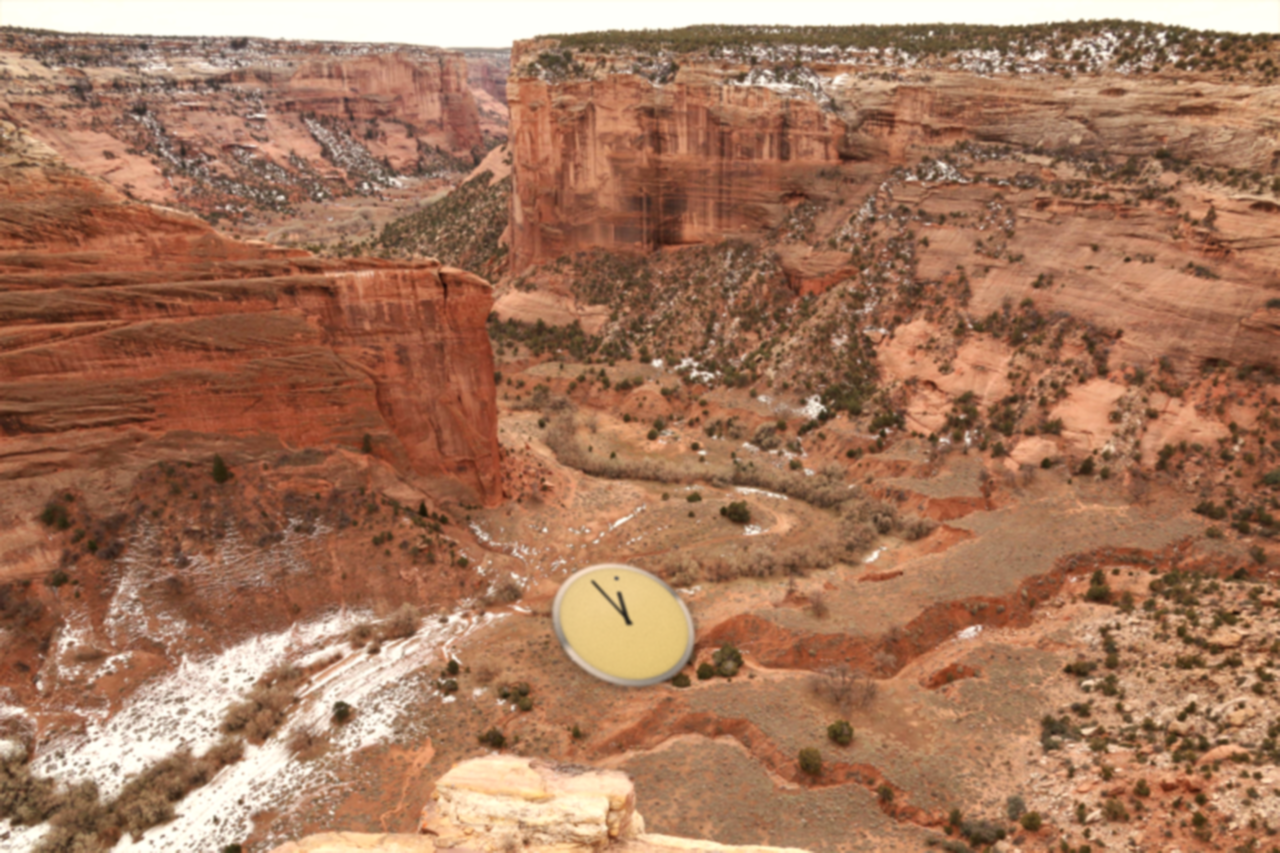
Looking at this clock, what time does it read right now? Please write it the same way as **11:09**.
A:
**11:55**
